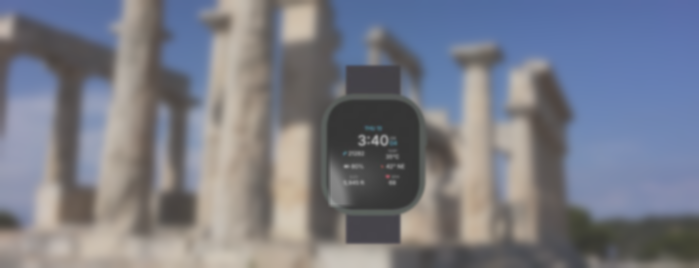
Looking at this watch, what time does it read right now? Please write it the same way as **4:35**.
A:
**3:40**
